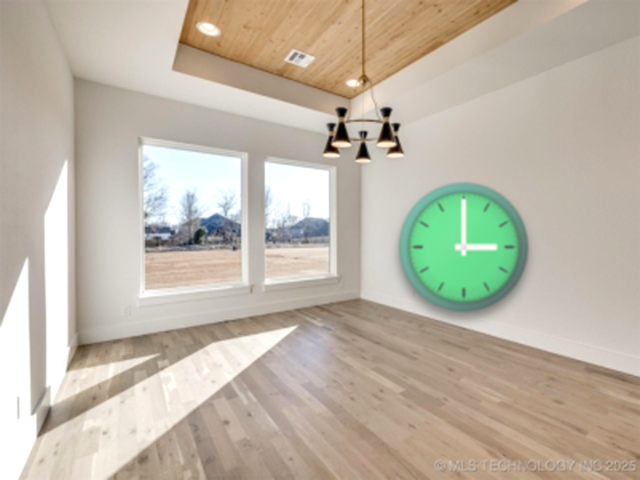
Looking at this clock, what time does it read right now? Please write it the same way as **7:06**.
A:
**3:00**
